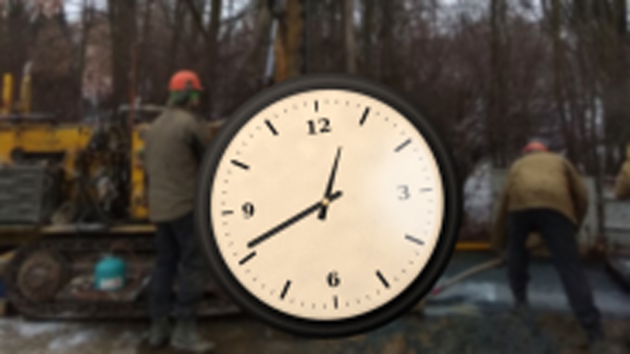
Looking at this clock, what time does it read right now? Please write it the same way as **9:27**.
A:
**12:41**
